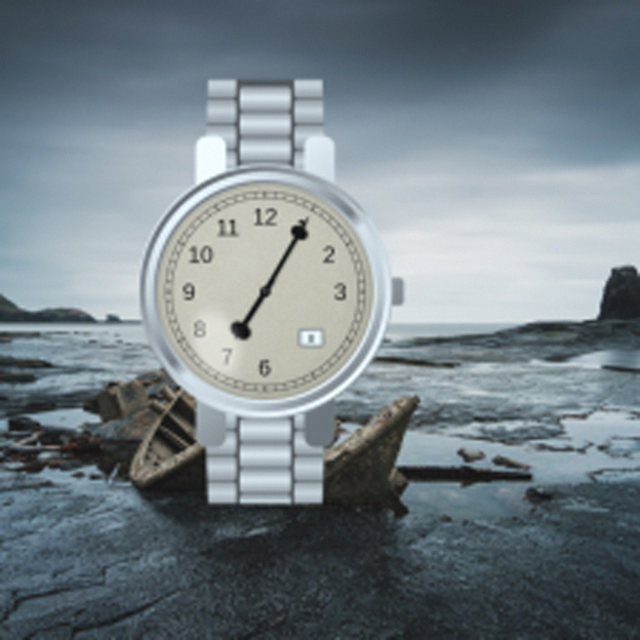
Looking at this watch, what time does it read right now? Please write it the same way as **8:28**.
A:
**7:05**
